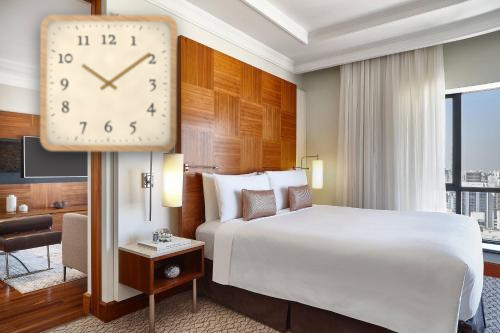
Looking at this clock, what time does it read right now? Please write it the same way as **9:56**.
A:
**10:09**
